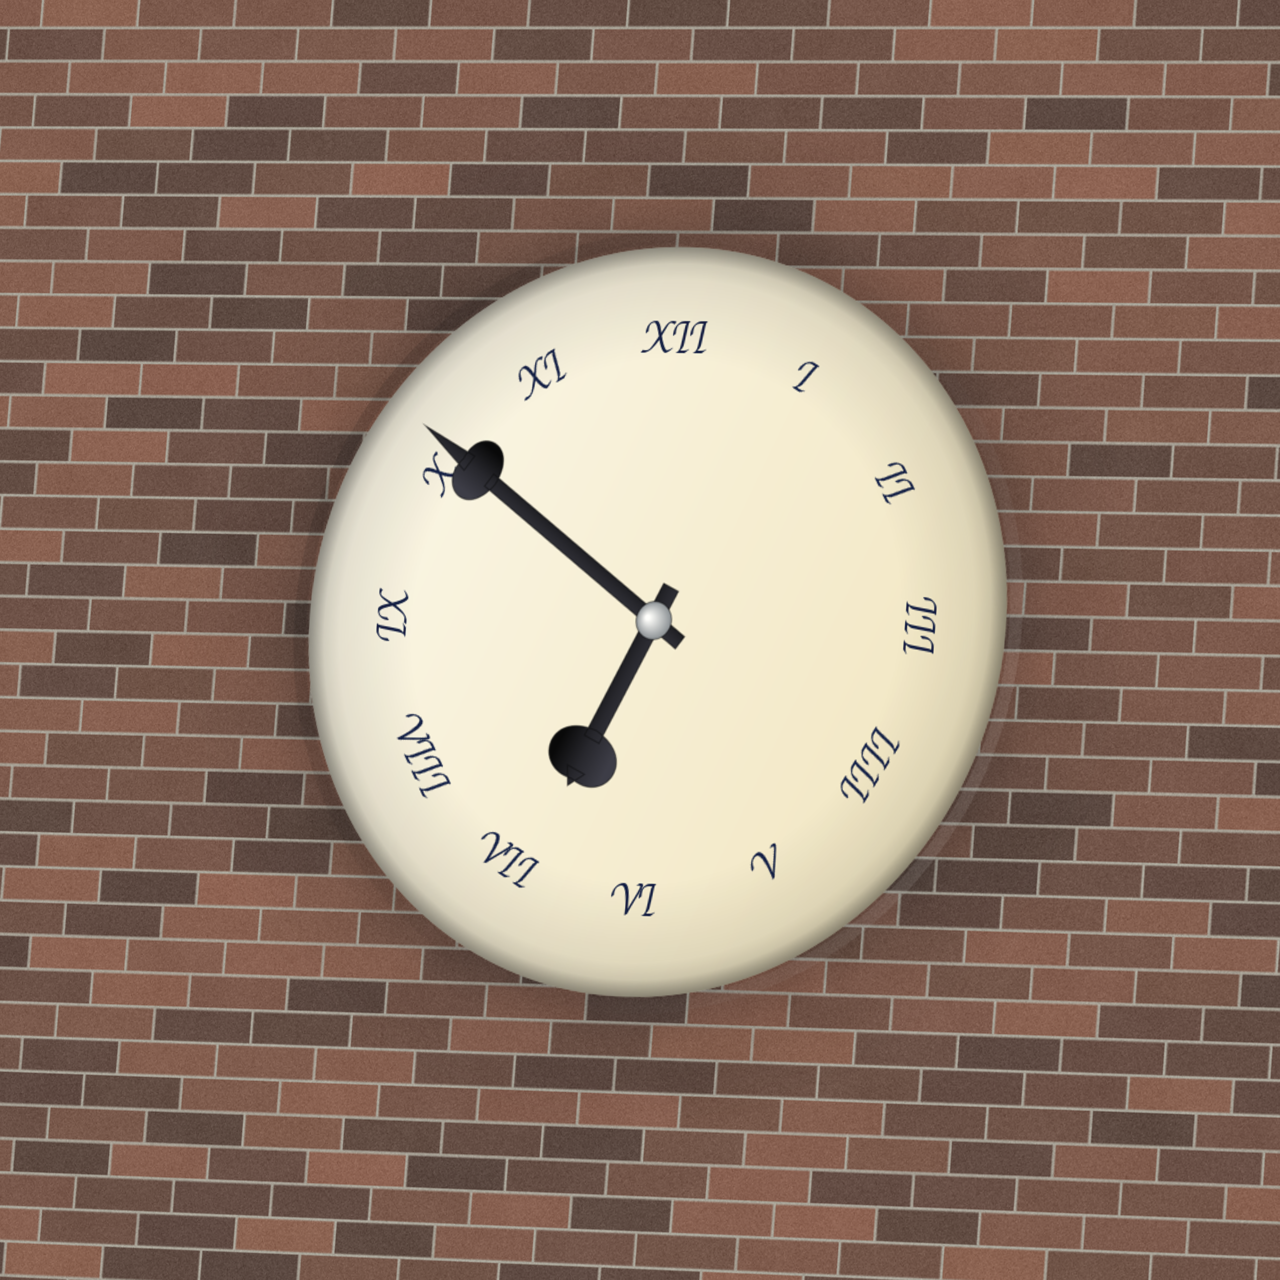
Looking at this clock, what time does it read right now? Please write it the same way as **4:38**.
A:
**6:51**
